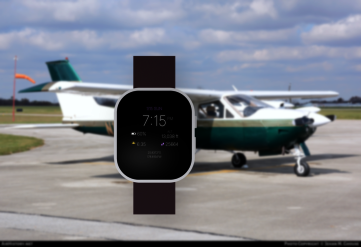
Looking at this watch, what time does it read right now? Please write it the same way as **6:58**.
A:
**7:15**
